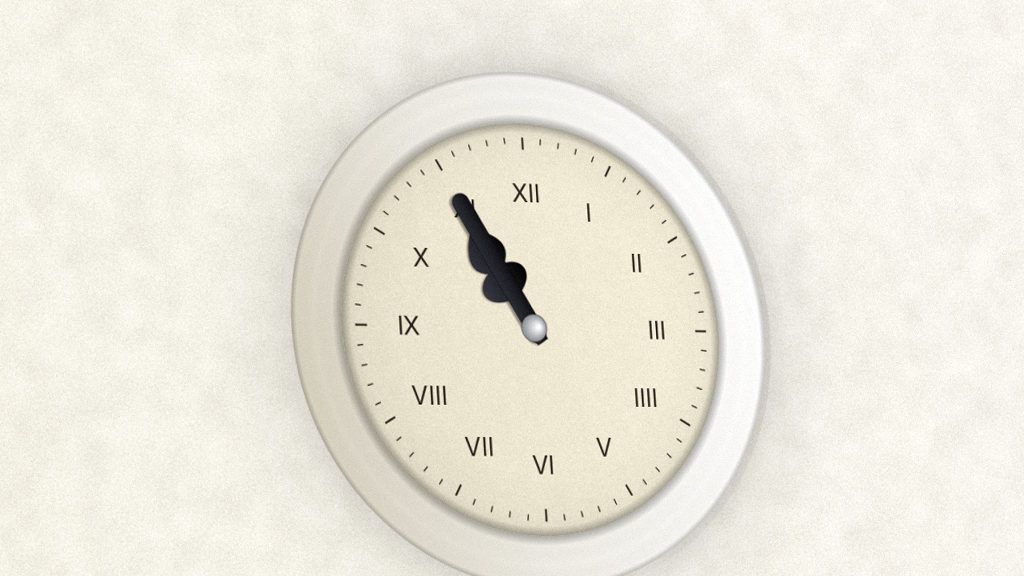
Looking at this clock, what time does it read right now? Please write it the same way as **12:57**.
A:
**10:55**
